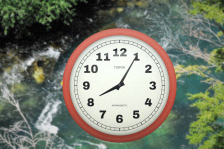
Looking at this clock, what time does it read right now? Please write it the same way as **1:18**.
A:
**8:05**
